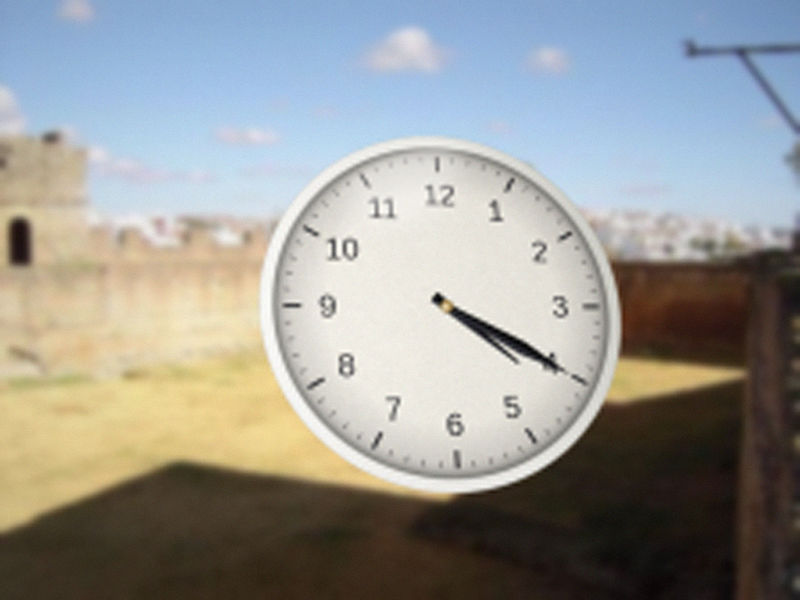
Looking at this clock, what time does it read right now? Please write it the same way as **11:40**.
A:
**4:20**
